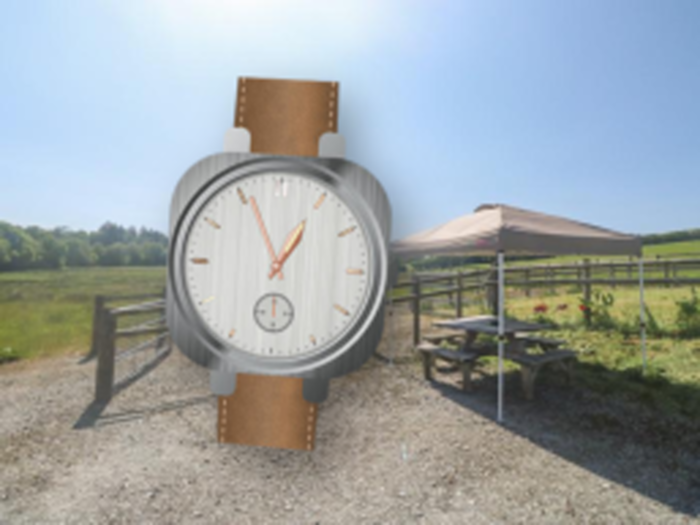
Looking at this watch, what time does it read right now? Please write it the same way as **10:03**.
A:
**12:56**
